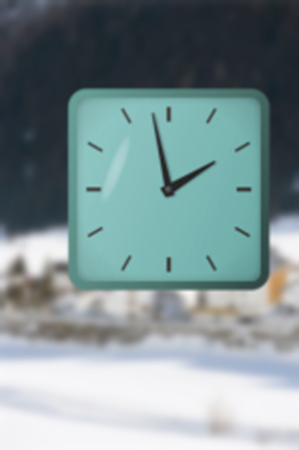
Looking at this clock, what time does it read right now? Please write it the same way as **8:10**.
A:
**1:58**
